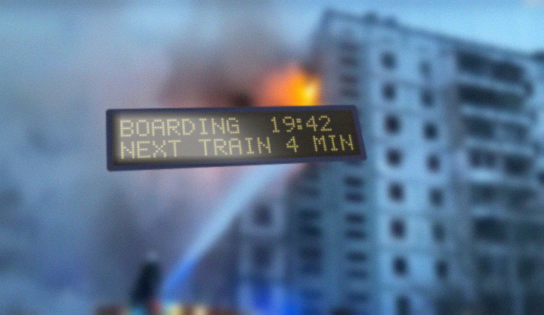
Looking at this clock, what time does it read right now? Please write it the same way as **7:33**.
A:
**19:42**
